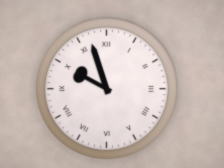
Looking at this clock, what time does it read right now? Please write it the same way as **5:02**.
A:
**9:57**
